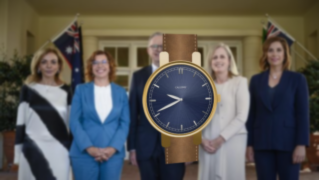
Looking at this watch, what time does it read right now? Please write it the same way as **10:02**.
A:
**9:41**
